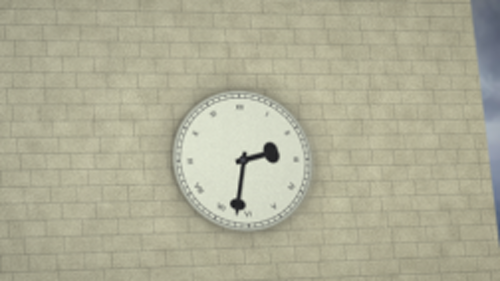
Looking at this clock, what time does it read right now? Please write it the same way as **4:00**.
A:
**2:32**
